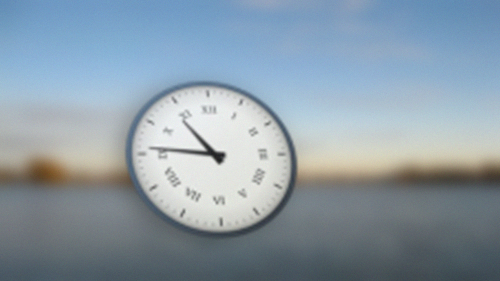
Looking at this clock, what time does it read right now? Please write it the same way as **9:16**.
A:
**10:46**
